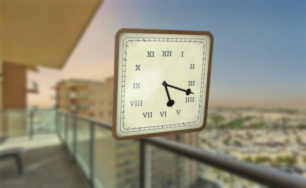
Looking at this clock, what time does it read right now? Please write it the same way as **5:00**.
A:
**5:18**
